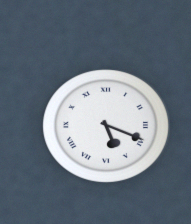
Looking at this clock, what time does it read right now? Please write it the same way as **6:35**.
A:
**5:19**
